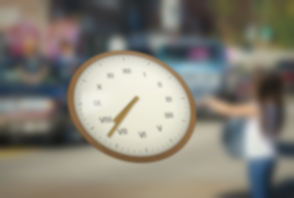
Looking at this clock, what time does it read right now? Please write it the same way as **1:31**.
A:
**7:37**
